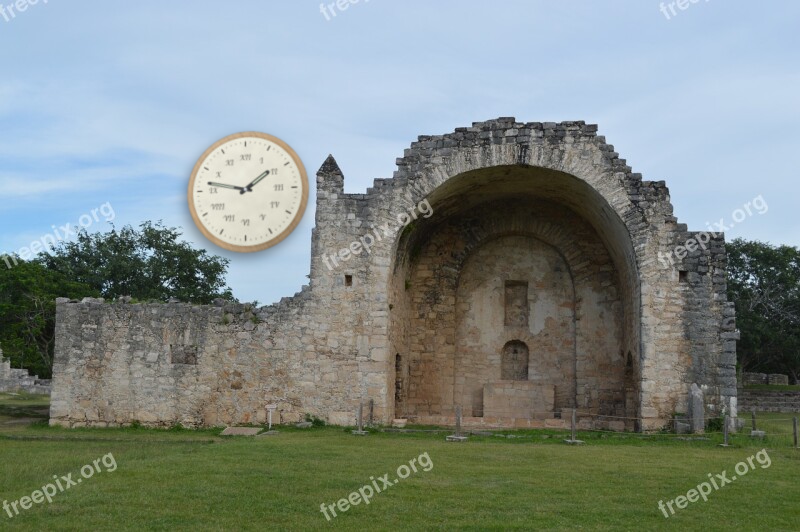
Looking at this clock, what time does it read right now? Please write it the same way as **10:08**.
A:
**1:47**
